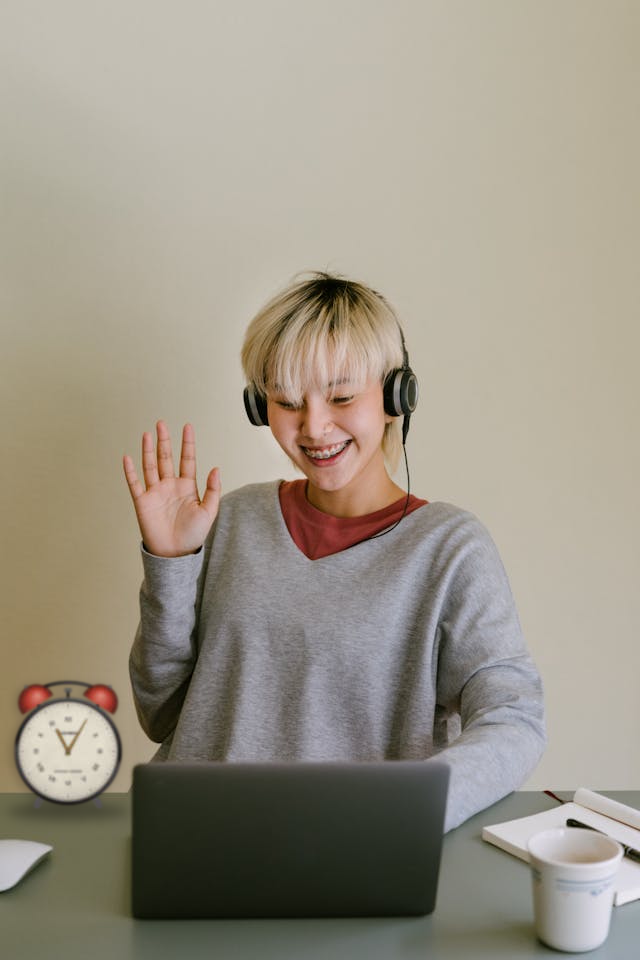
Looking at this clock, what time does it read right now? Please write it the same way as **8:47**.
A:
**11:05**
